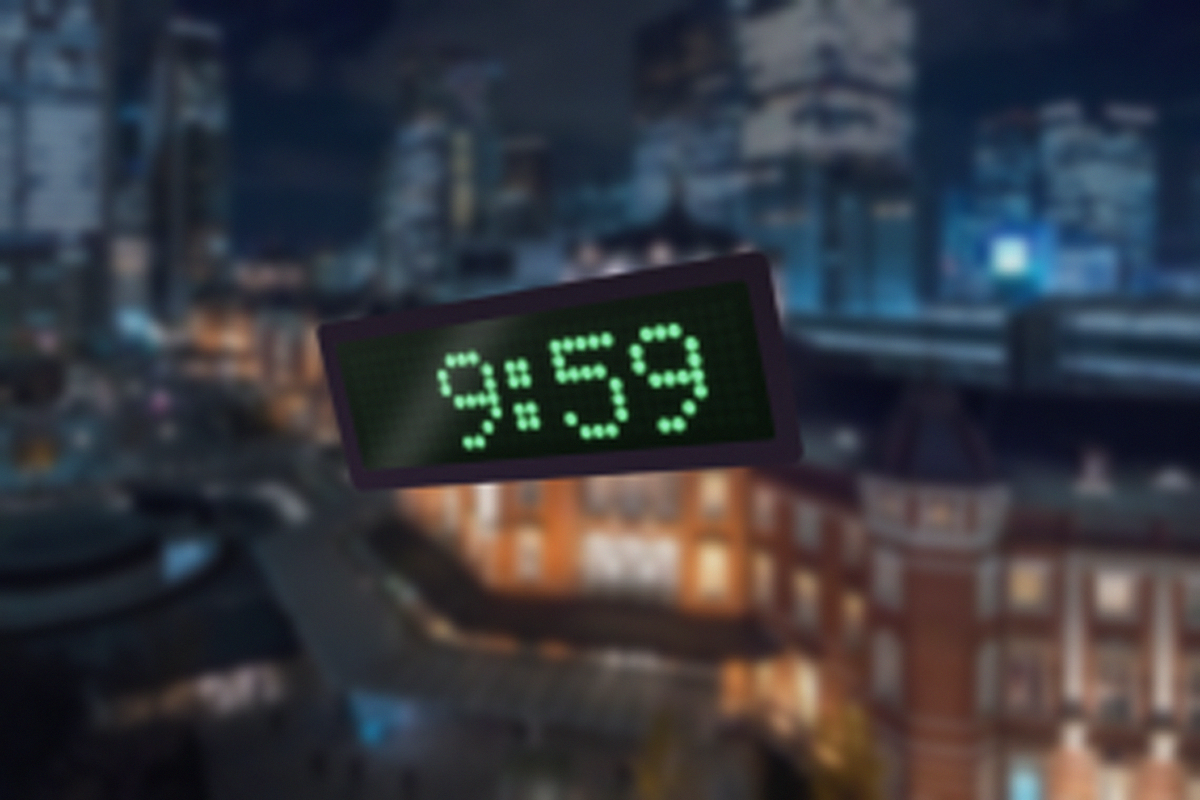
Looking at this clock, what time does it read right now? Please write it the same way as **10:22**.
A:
**9:59**
